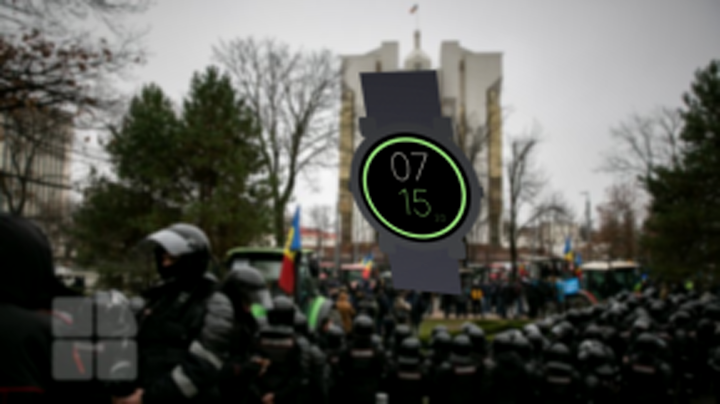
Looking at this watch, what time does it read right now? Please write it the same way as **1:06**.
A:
**7:15**
